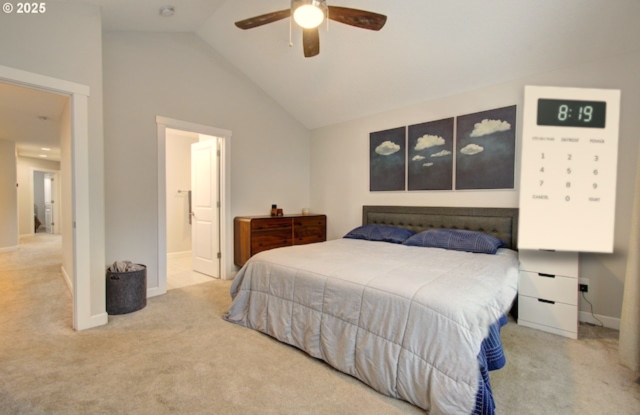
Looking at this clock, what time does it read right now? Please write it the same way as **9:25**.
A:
**8:19**
